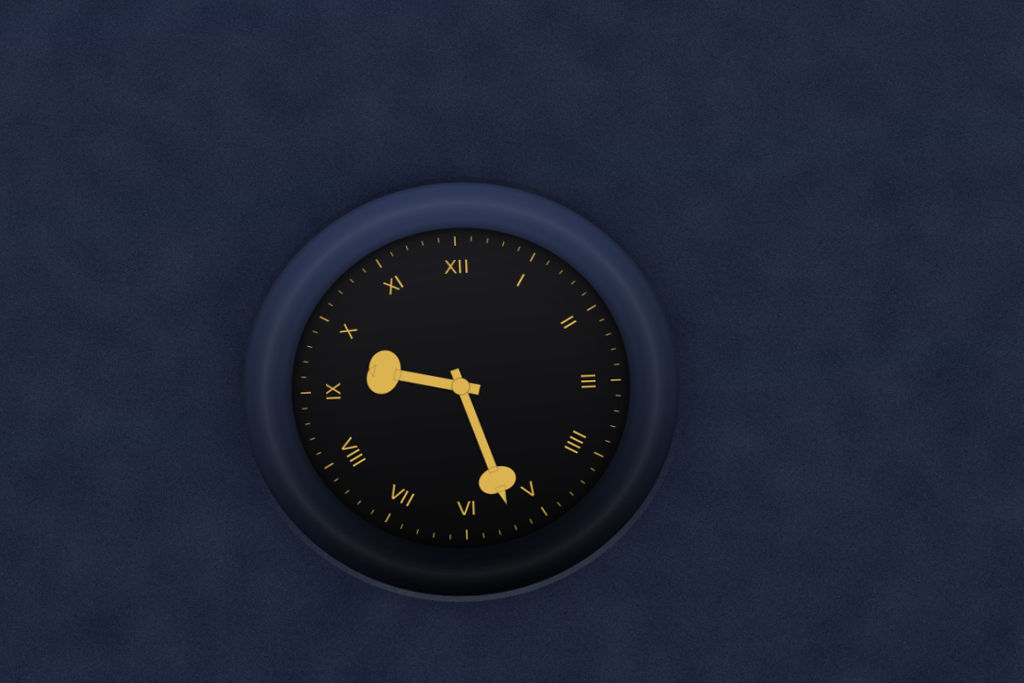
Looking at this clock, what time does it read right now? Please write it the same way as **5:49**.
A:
**9:27**
